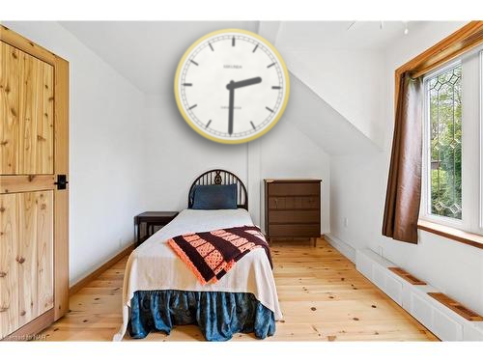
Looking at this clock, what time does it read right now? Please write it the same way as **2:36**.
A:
**2:30**
